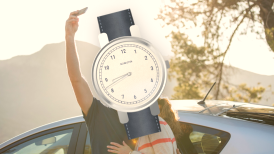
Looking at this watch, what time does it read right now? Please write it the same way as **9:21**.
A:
**8:42**
